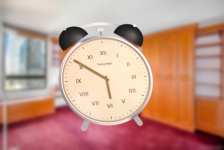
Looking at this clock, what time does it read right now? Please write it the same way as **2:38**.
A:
**5:51**
